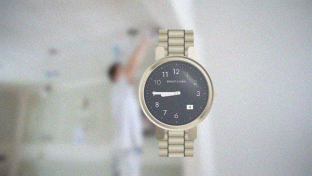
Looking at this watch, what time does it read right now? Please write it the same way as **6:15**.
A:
**8:45**
